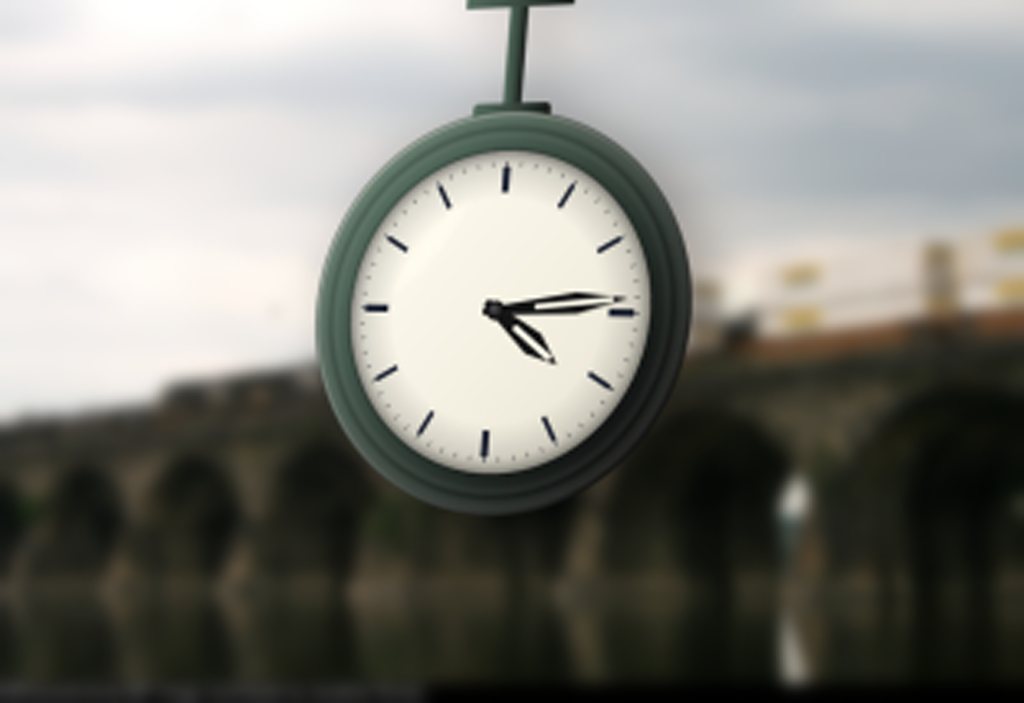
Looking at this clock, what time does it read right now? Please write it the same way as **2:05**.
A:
**4:14**
